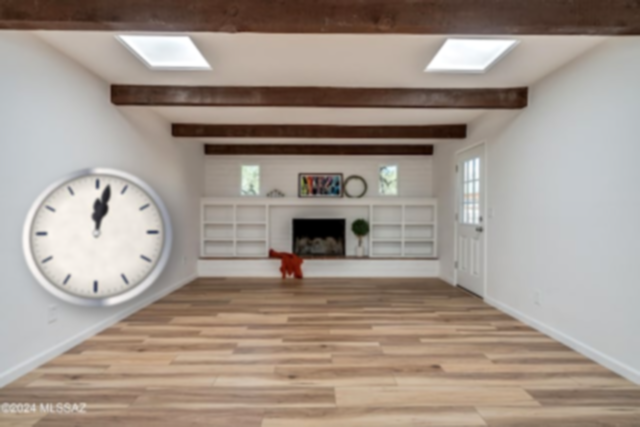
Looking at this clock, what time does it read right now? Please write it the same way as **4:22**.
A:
**12:02**
